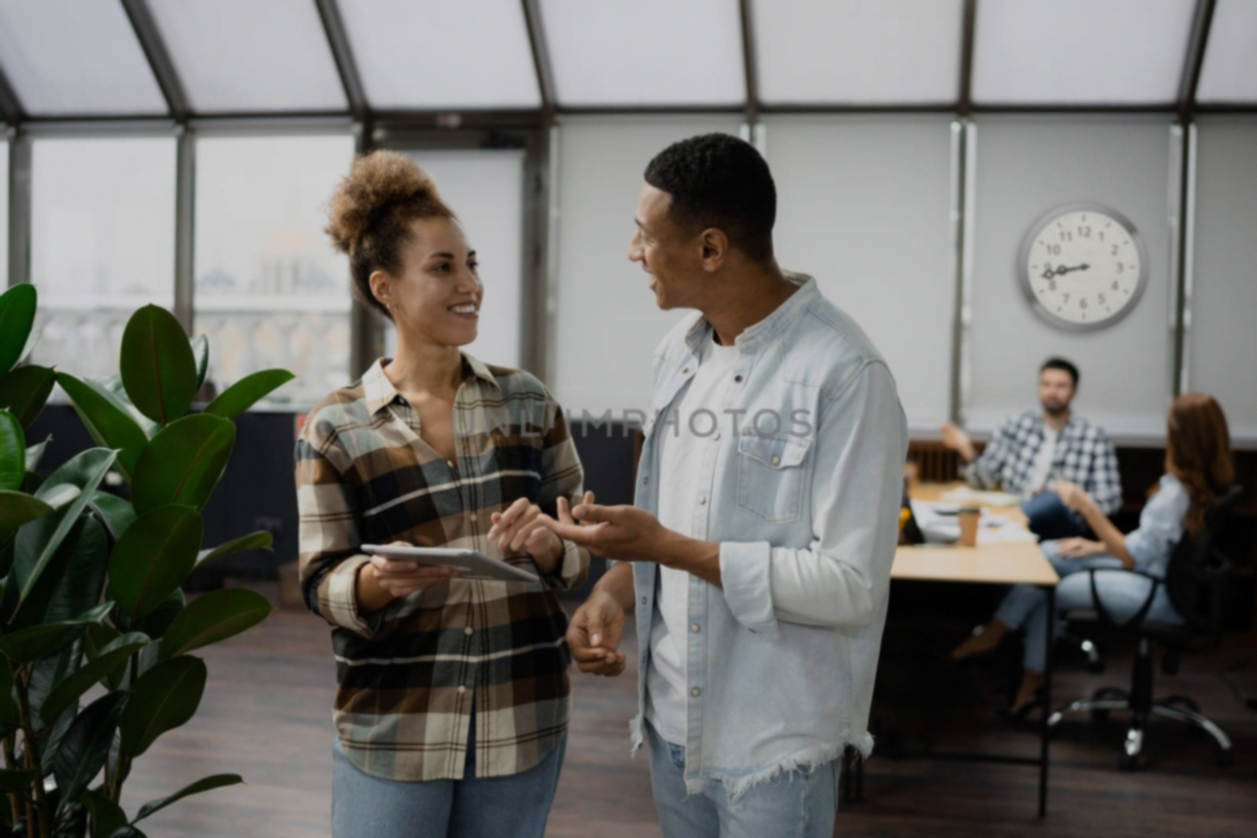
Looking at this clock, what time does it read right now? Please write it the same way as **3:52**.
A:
**8:43**
